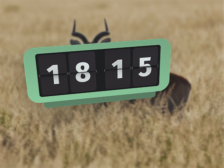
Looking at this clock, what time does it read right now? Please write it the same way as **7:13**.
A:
**18:15**
